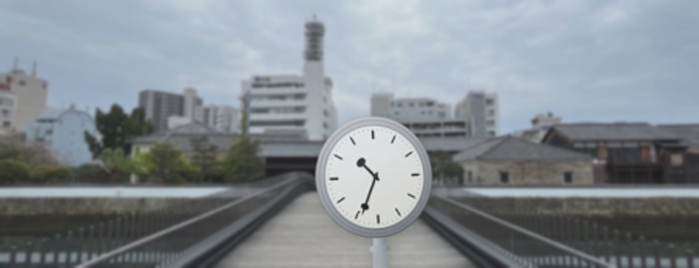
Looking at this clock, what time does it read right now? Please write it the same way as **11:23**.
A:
**10:34**
